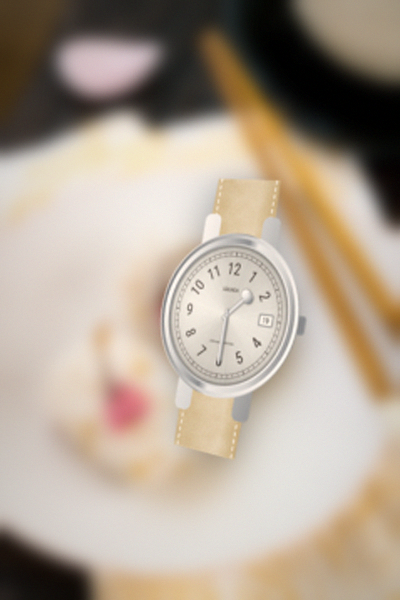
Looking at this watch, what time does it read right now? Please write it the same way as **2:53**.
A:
**1:30**
